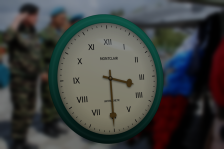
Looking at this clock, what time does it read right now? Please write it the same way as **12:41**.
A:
**3:30**
